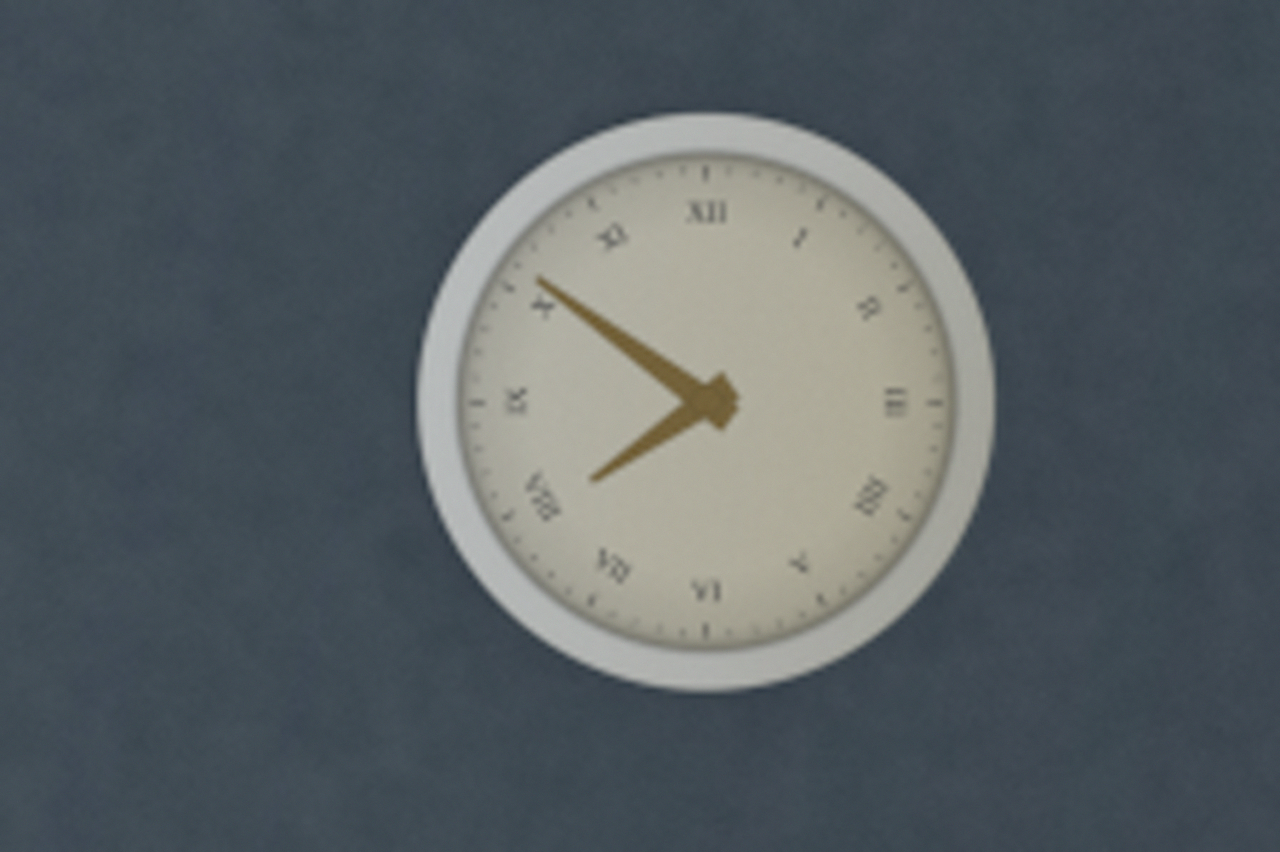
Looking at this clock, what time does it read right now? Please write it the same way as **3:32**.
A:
**7:51**
